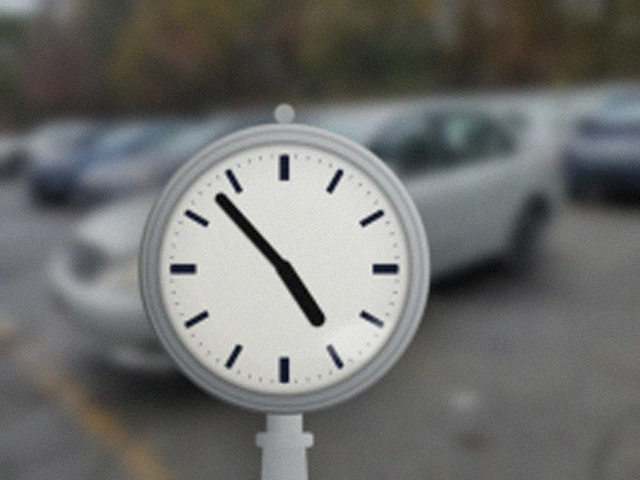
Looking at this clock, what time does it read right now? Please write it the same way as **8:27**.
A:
**4:53**
